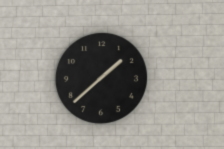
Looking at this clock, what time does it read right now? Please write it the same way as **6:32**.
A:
**1:38**
